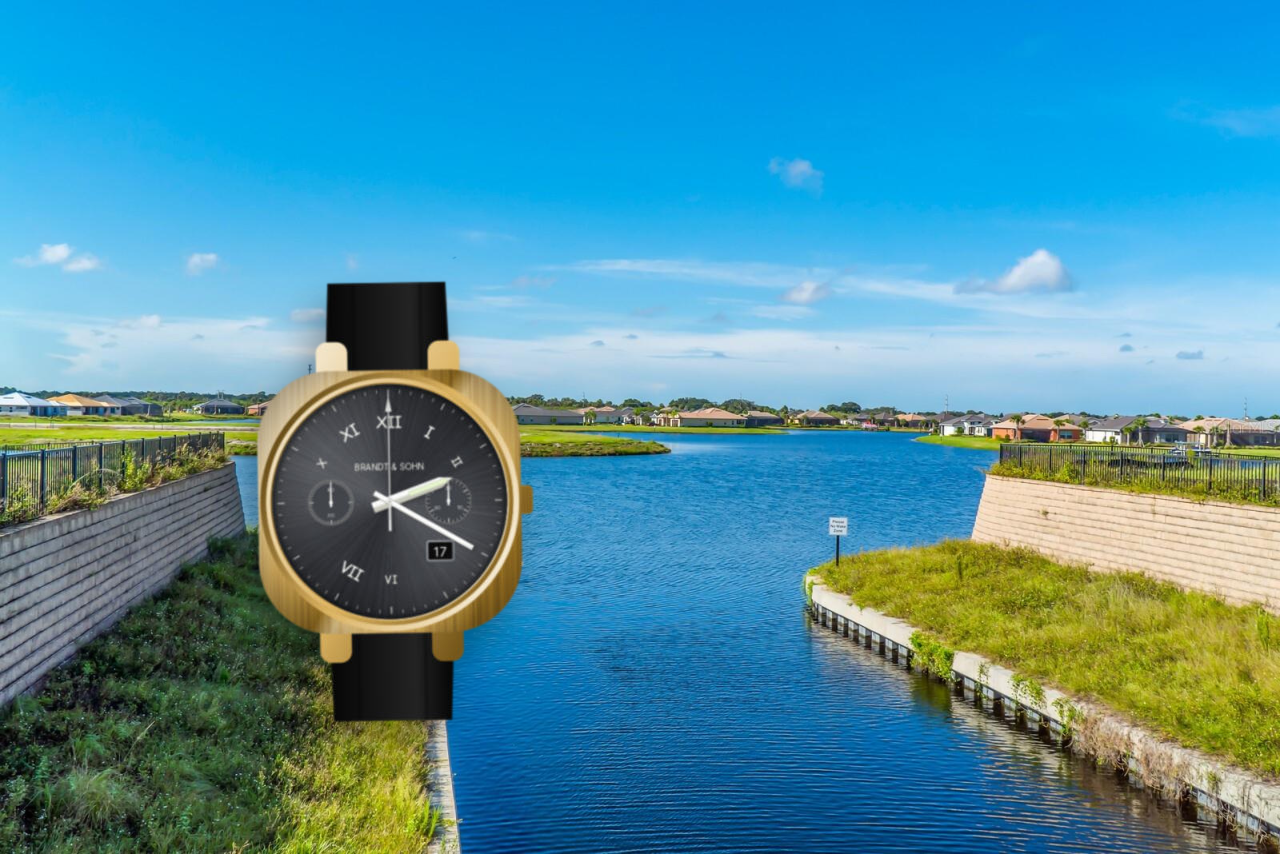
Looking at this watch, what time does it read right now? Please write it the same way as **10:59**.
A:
**2:20**
